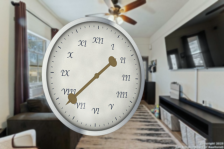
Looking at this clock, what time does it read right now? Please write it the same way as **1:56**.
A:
**1:38**
